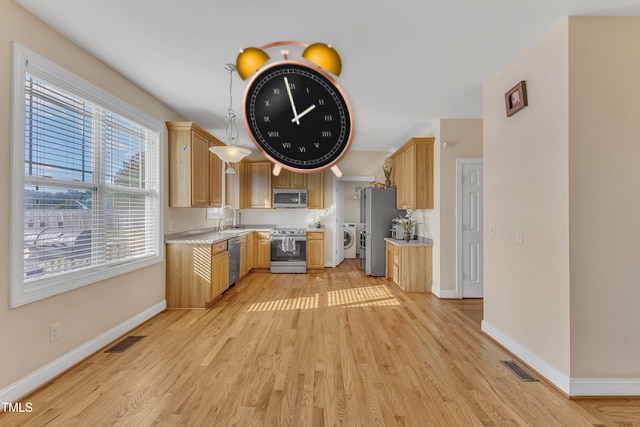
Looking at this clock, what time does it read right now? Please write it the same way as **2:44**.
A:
**1:59**
